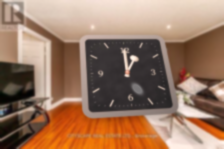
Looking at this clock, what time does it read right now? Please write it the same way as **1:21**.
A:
**1:00**
